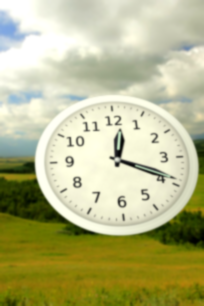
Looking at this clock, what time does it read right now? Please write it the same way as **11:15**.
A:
**12:19**
